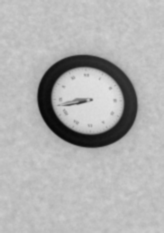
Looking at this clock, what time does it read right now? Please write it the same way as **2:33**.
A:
**8:43**
